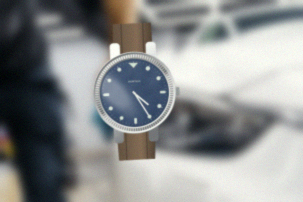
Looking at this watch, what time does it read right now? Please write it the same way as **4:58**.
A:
**4:25**
